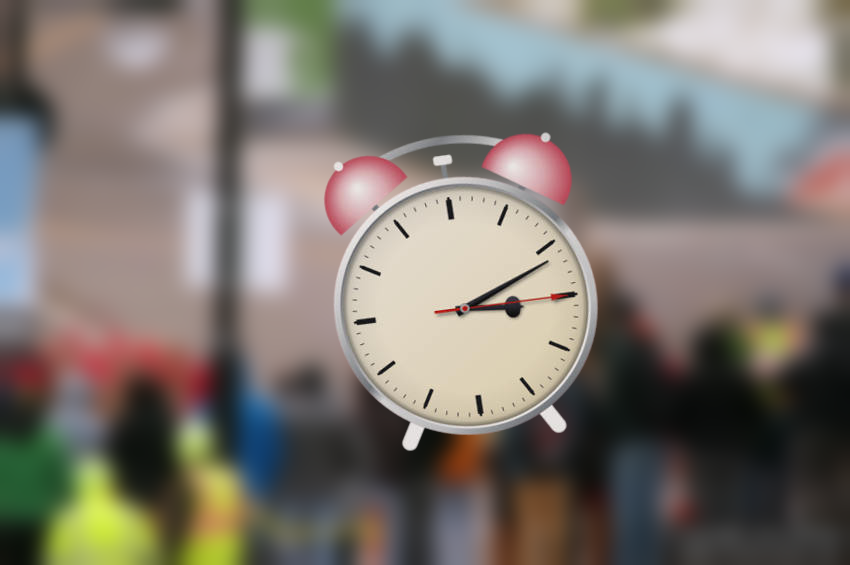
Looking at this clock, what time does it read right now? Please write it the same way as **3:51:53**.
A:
**3:11:15**
